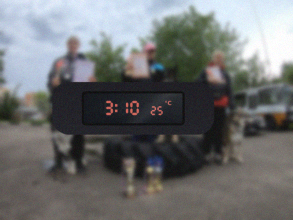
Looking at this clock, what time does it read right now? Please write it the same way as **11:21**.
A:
**3:10**
